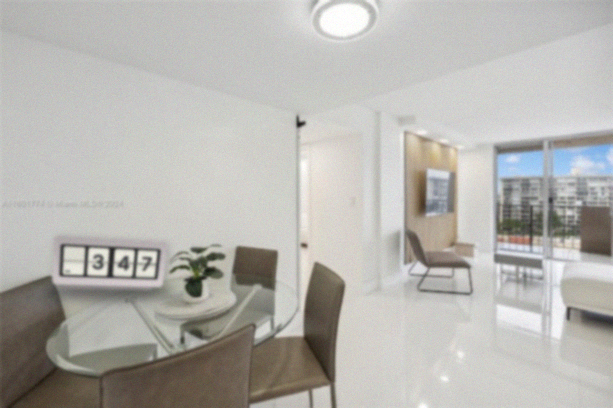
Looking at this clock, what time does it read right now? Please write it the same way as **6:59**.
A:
**3:47**
